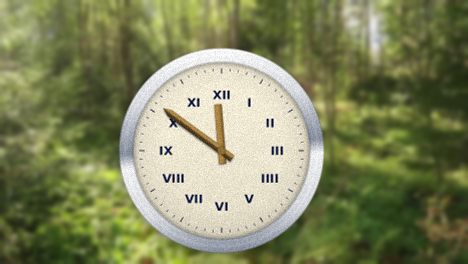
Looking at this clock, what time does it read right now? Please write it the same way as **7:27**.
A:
**11:51**
